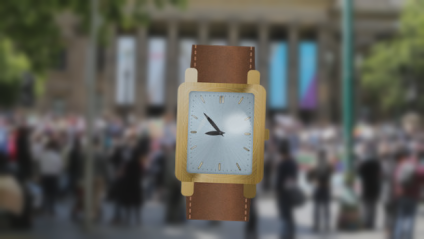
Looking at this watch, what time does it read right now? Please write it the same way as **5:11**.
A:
**8:53**
